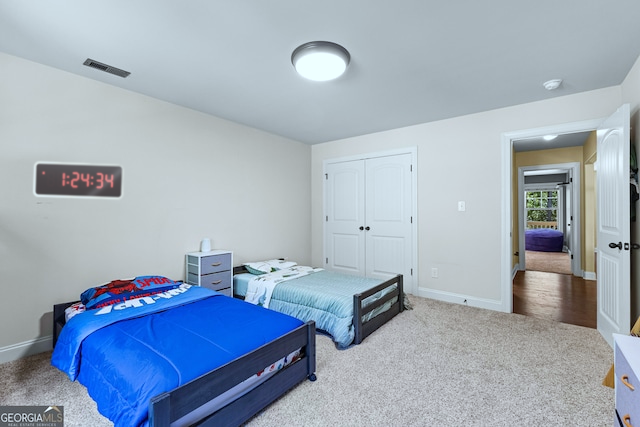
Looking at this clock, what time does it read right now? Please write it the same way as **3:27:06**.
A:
**1:24:34**
